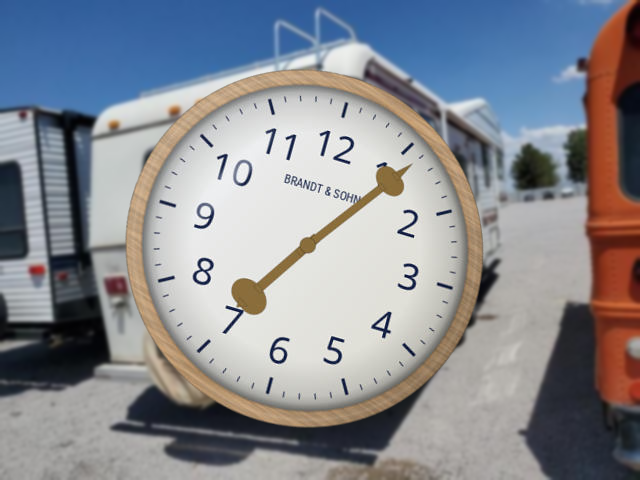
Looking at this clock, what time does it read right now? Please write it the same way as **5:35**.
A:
**7:06**
